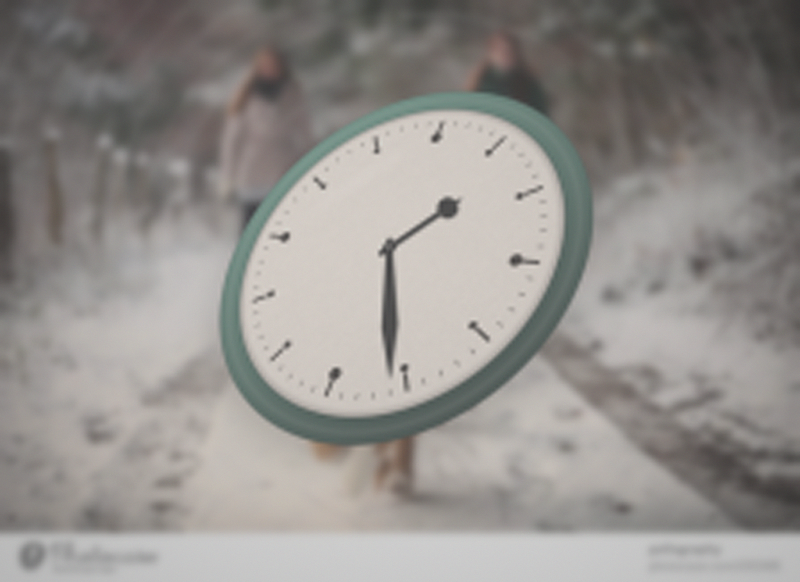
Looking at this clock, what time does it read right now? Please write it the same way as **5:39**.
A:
**1:26**
